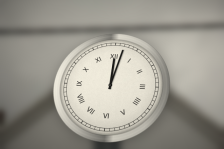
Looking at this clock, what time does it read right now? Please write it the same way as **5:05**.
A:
**12:02**
